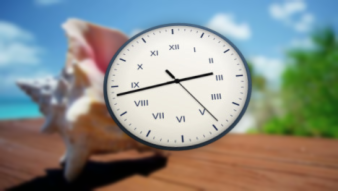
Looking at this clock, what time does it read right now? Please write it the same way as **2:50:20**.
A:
**2:43:24**
